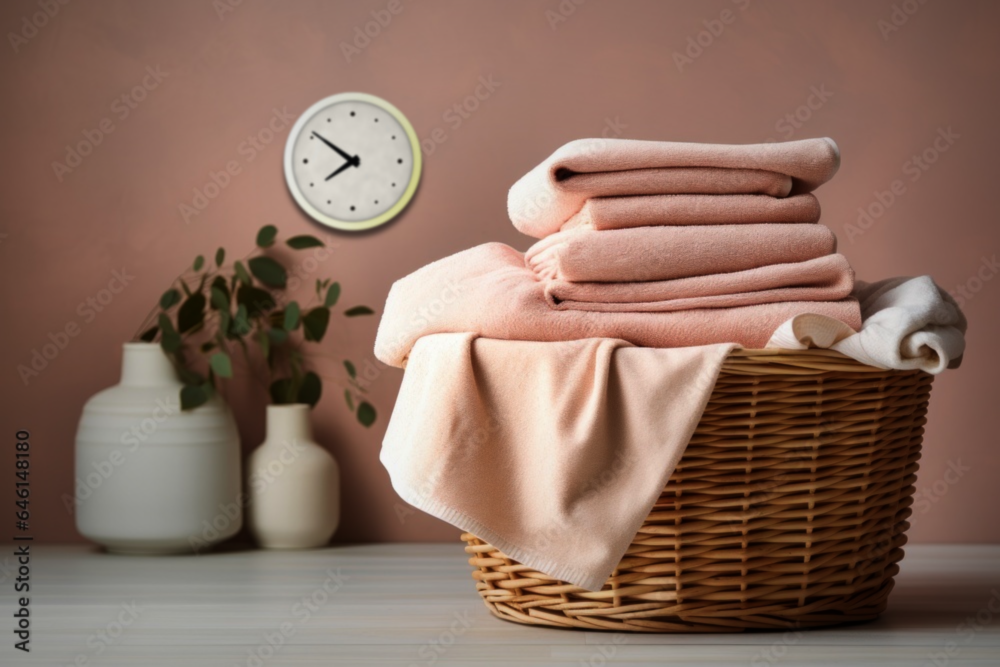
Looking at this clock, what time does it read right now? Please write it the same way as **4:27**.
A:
**7:51**
